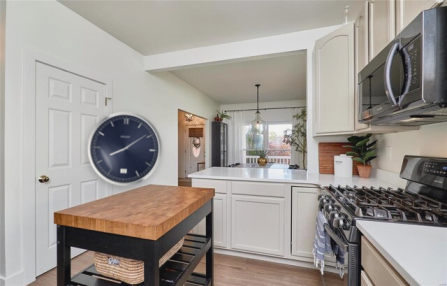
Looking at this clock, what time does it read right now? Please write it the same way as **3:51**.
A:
**8:09**
